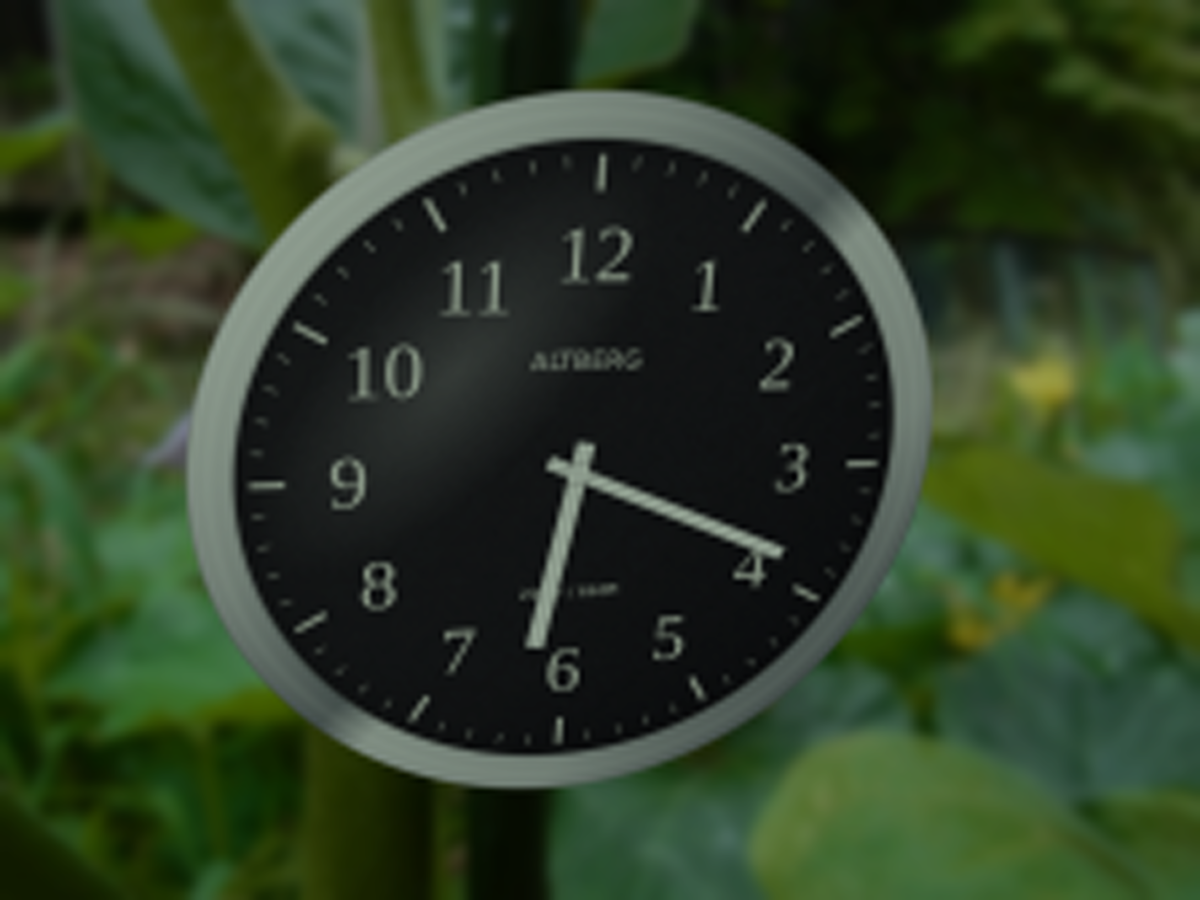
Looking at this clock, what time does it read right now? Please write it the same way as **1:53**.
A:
**6:19**
